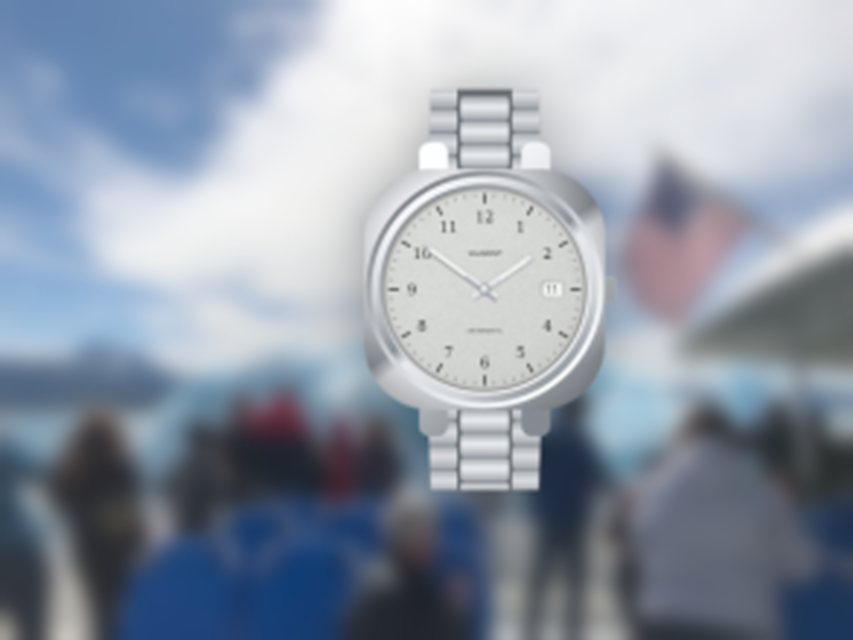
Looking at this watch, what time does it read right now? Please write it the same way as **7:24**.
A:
**1:51**
